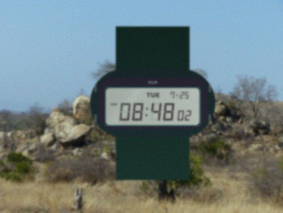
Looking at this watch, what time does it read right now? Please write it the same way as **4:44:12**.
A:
**8:48:02**
